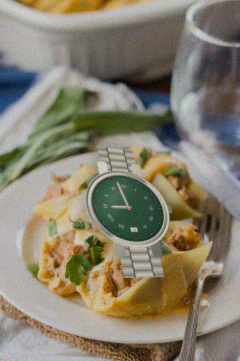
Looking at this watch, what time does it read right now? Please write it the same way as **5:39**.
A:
**8:58**
